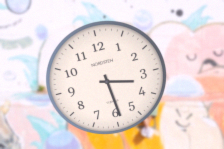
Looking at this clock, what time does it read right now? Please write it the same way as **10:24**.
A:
**3:29**
